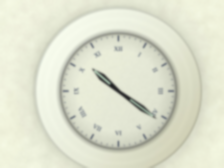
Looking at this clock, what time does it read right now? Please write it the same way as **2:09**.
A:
**10:21**
